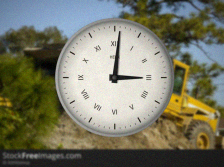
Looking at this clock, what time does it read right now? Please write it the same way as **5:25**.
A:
**3:01**
